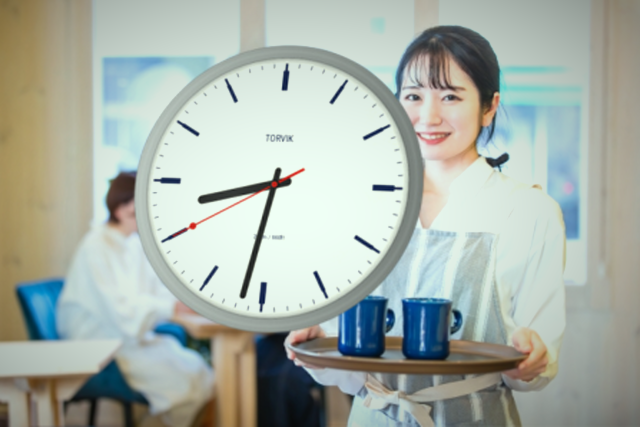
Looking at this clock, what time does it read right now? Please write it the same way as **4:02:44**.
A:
**8:31:40**
